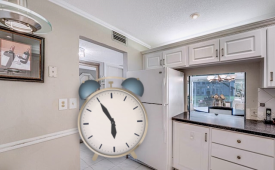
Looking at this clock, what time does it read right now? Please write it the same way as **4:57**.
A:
**5:55**
